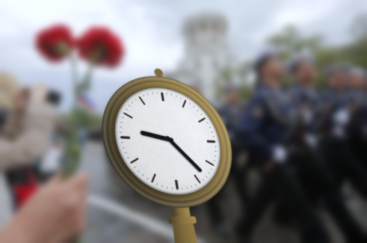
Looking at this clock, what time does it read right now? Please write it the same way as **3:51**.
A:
**9:23**
